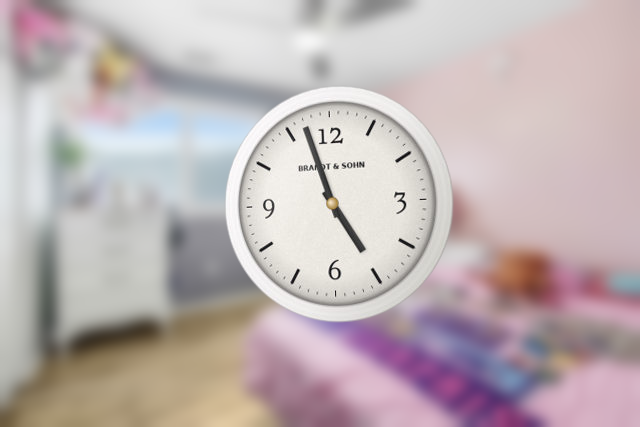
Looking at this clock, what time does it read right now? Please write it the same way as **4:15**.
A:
**4:57**
